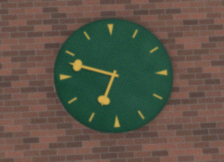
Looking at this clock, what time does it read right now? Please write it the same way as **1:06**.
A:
**6:48**
